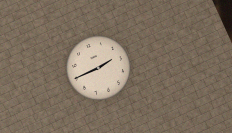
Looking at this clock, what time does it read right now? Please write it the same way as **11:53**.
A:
**2:45**
